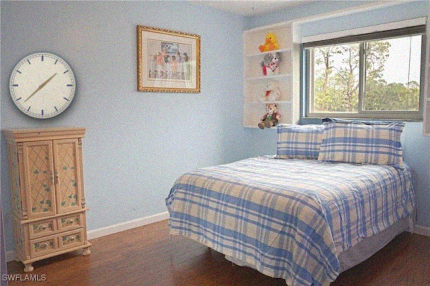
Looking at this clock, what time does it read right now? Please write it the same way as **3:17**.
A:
**1:38**
